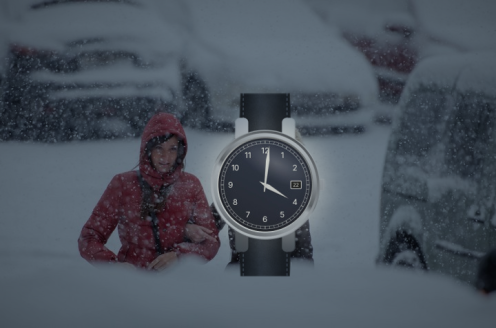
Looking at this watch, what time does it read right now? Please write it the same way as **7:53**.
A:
**4:01**
